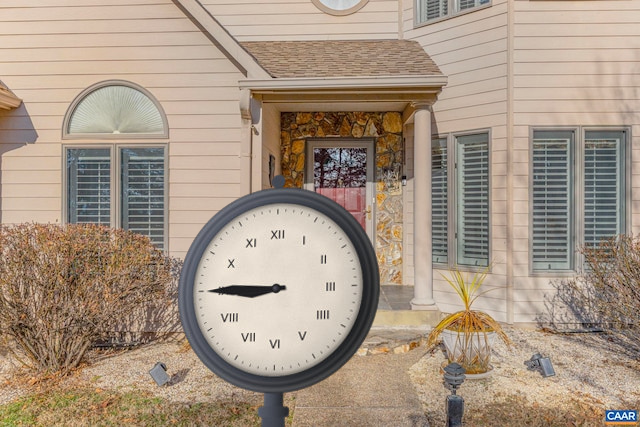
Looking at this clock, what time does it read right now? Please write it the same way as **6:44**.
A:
**8:45**
